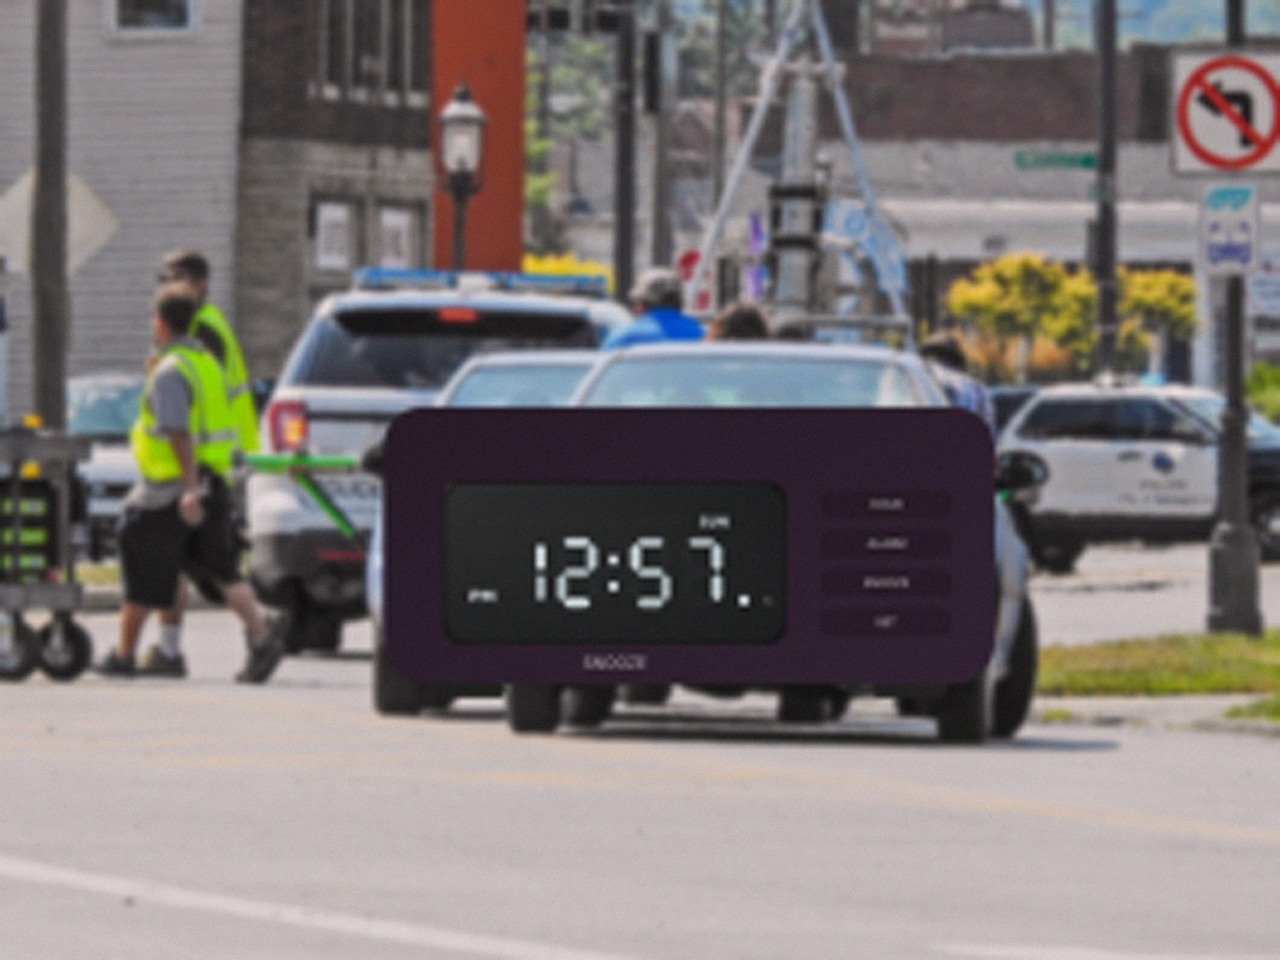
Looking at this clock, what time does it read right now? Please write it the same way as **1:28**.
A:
**12:57**
